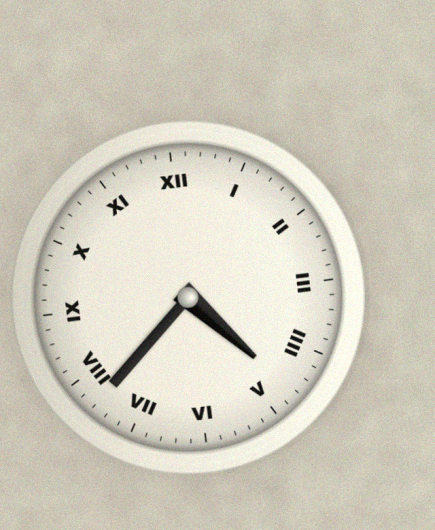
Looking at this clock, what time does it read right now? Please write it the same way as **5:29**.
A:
**4:38**
